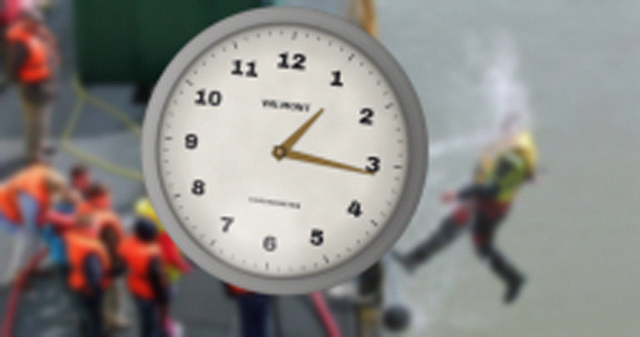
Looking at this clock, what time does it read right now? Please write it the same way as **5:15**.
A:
**1:16**
